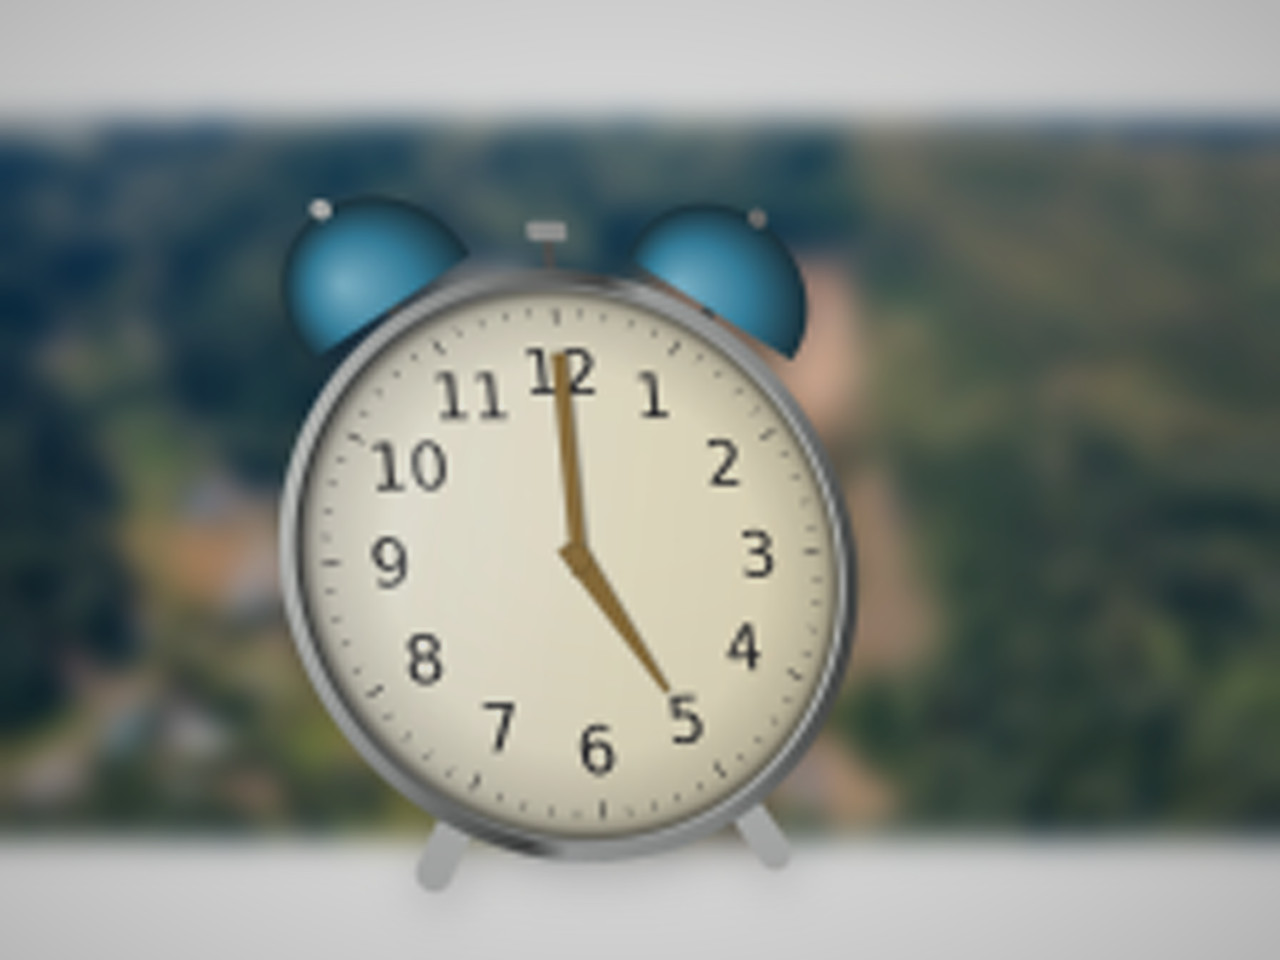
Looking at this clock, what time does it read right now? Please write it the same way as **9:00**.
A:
**5:00**
